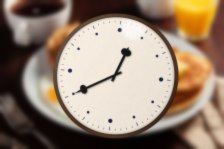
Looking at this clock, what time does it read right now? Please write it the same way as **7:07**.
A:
**12:40**
